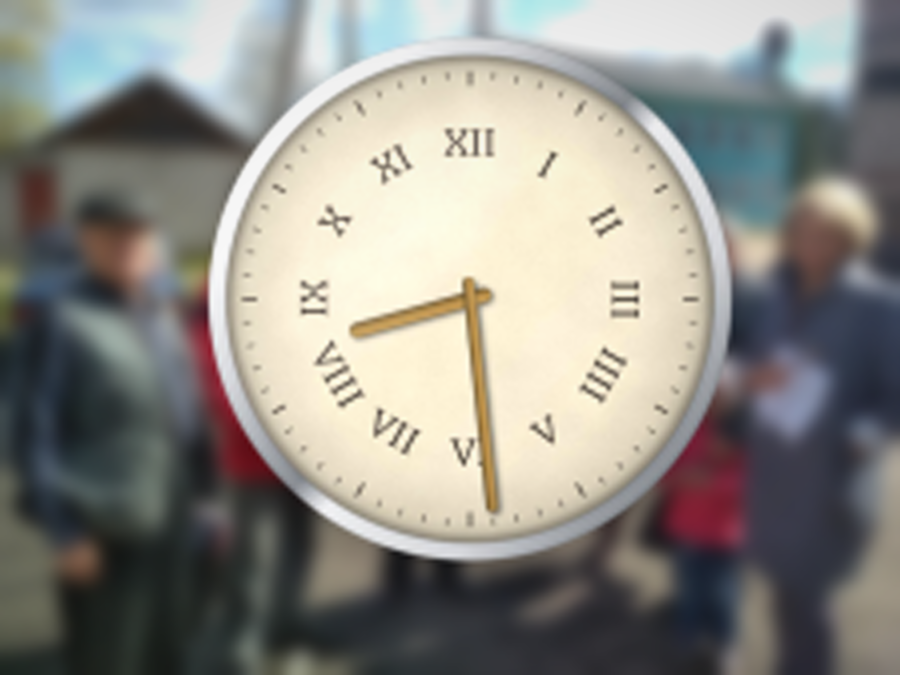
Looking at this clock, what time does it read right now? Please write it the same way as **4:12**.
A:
**8:29**
